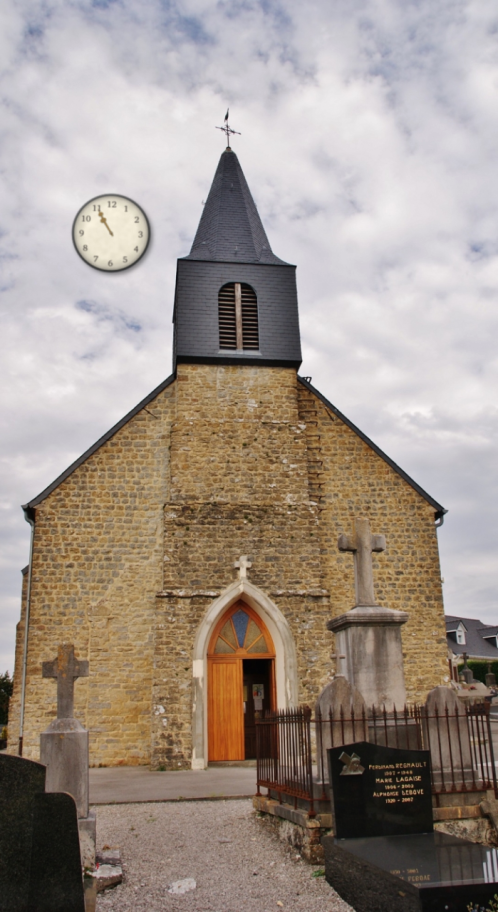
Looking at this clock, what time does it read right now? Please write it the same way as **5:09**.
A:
**10:55**
